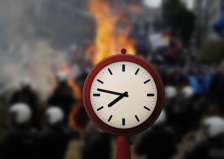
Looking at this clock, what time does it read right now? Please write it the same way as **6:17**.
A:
**7:47**
